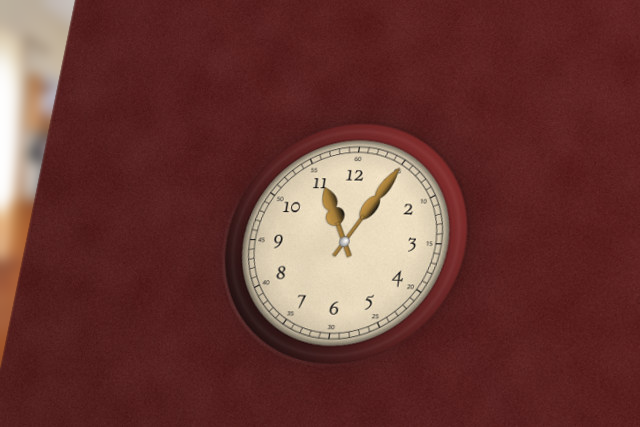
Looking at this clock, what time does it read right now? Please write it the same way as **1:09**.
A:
**11:05**
